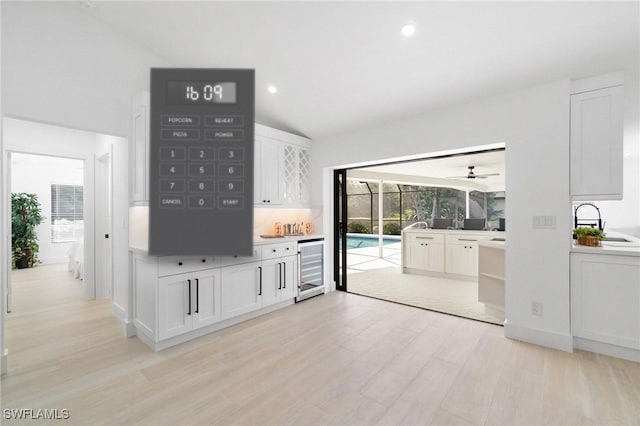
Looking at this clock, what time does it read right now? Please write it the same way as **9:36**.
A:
**16:09**
